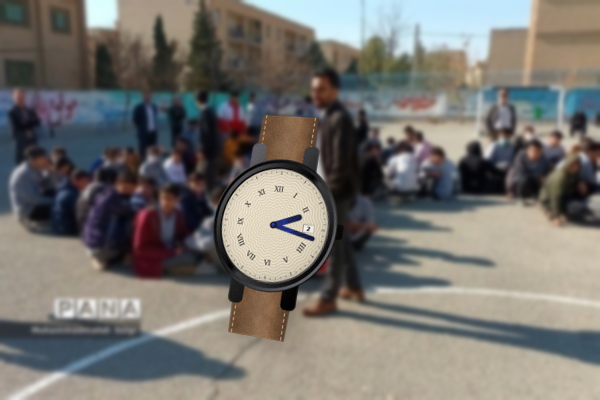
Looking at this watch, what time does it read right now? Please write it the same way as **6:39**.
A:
**2:17**
